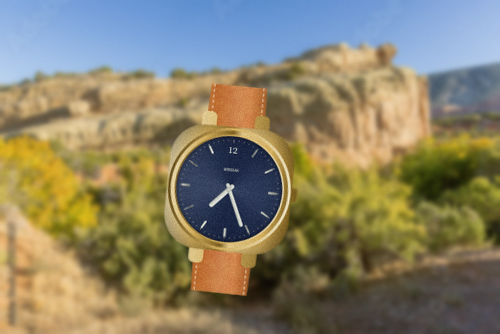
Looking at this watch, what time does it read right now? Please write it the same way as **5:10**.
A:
**7:26**
